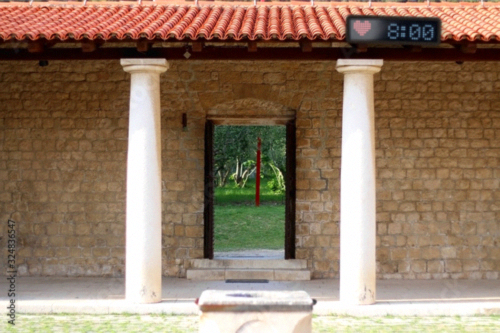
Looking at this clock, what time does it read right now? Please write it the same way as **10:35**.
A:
**8:00**
